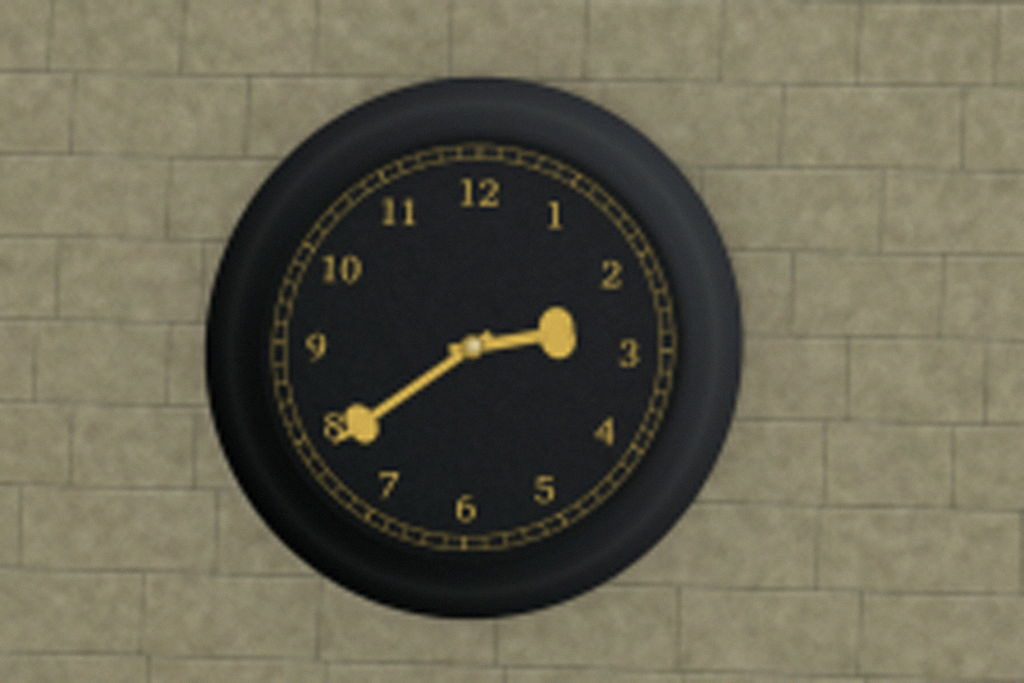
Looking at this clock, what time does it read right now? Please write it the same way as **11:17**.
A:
**2:39**
